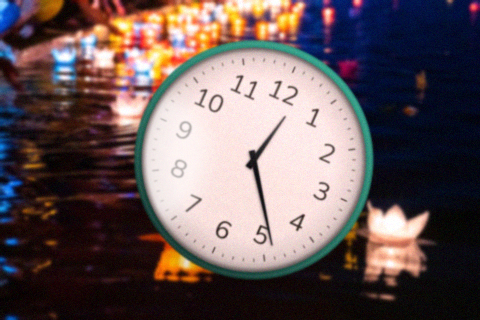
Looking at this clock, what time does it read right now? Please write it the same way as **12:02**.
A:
**12:24**
